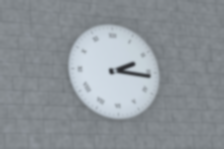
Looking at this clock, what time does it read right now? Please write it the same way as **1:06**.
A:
**2:16**
